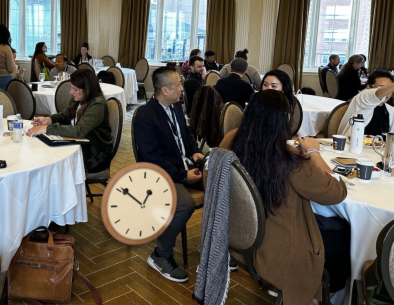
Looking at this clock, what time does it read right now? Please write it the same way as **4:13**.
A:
**12:51**
